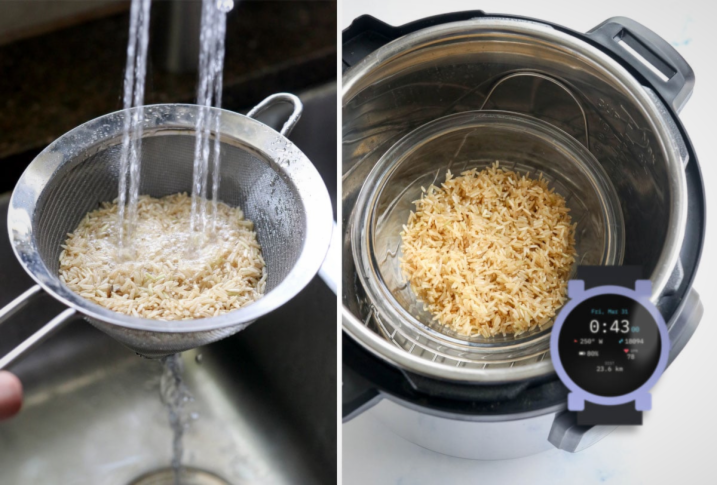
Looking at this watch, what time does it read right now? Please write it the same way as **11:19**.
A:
**0:43**
